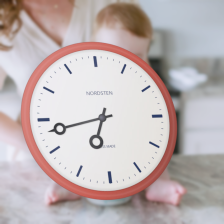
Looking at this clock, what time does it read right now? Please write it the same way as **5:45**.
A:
**6:43**
